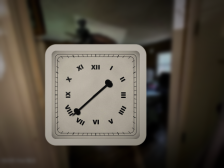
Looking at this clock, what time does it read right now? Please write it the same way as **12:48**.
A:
**1:38**
